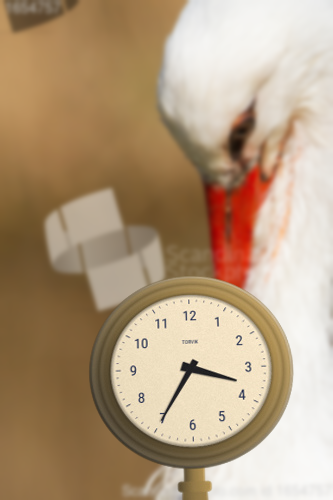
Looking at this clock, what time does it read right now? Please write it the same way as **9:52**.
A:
**3:35**
